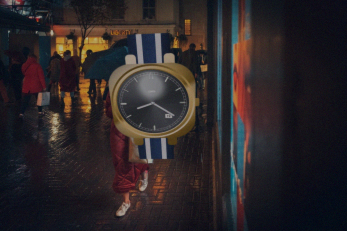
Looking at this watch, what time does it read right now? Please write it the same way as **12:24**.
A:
**8:21**
